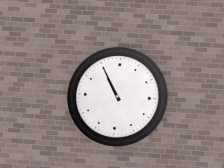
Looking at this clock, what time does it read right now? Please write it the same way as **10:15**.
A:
**10:55**
